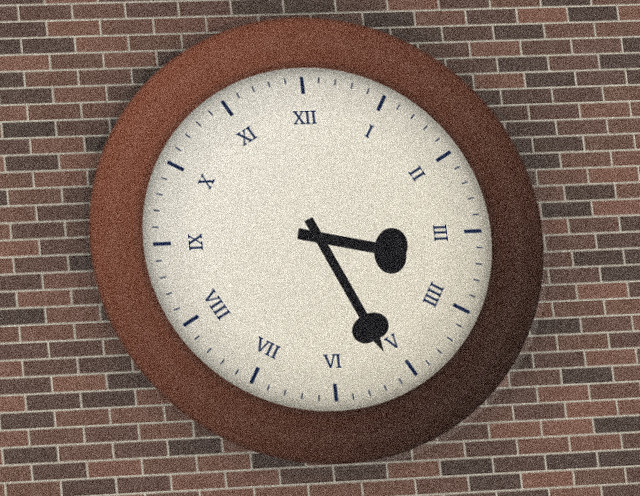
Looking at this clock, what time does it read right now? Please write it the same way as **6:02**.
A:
**3:26**
